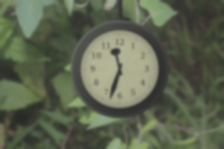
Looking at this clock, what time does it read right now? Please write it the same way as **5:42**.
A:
**11:33**
